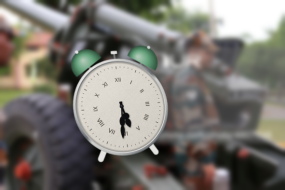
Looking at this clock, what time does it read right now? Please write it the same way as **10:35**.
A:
**5:31**
